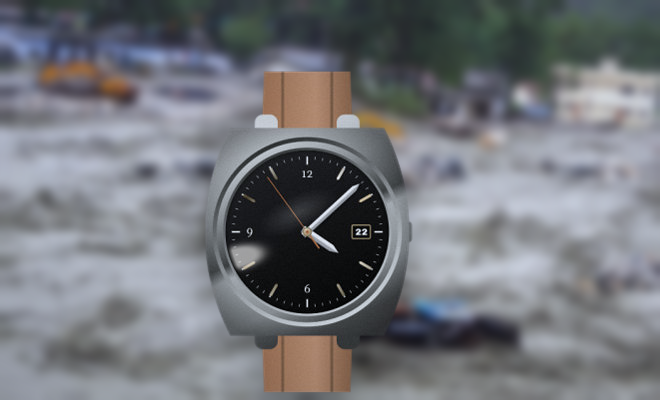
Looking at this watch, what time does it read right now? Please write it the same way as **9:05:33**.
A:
**4:07:54**
